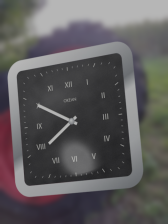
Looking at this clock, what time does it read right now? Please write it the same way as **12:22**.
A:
**7:50**
